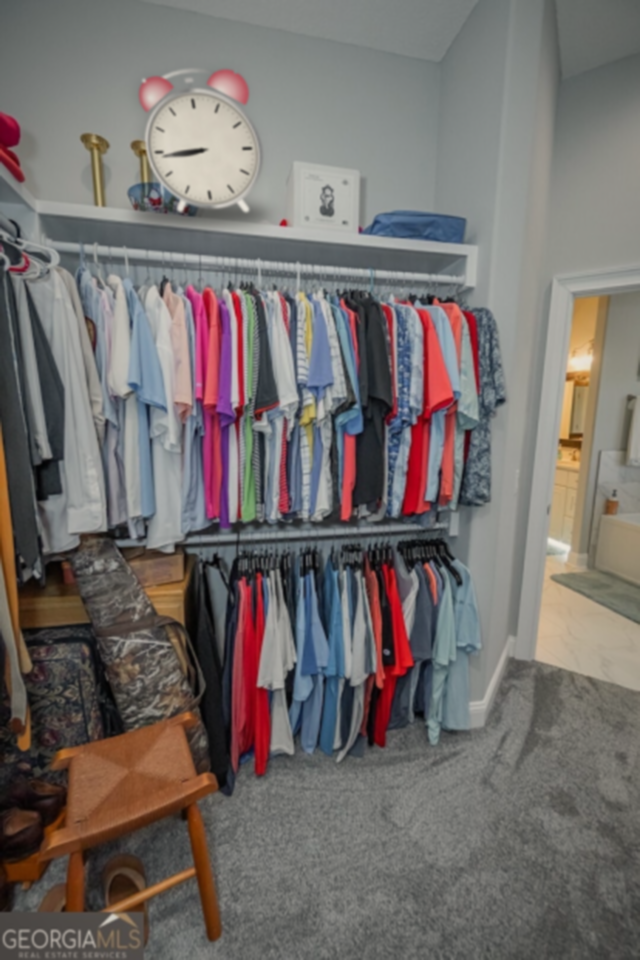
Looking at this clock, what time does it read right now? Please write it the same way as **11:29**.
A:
**8:44**
